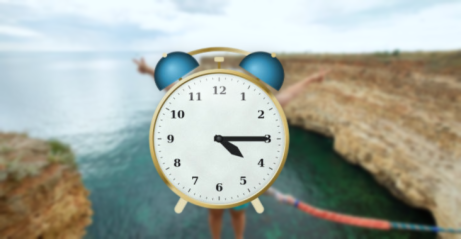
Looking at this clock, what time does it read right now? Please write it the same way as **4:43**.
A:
**4:15**
